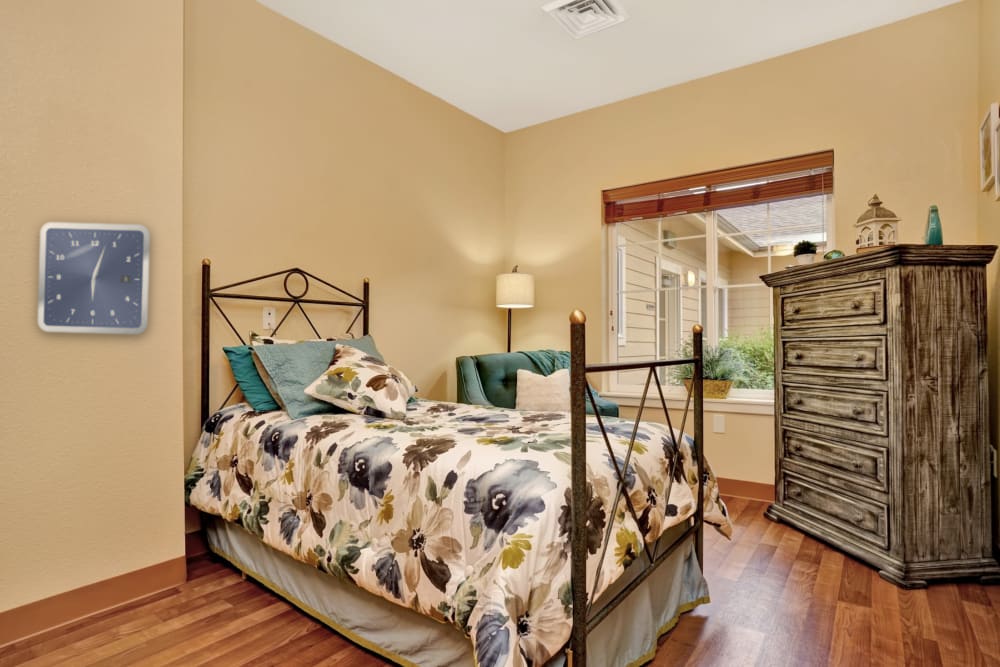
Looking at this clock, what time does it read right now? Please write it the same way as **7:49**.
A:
**6:03**
